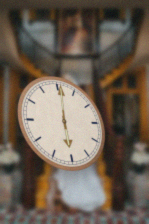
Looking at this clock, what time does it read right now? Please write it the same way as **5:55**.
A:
**6:01**
